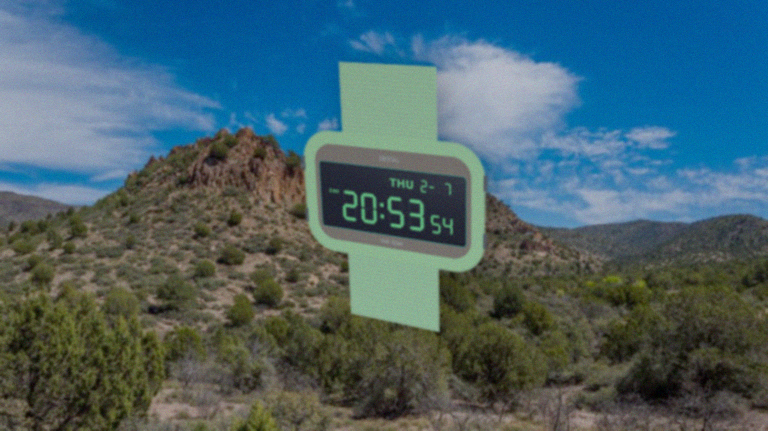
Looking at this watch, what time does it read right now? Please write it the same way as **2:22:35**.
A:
**20:53:54**
